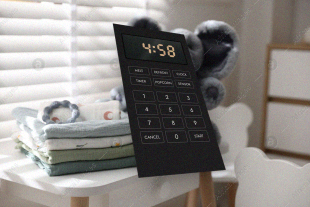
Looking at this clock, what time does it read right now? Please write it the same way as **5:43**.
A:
**4:58**
